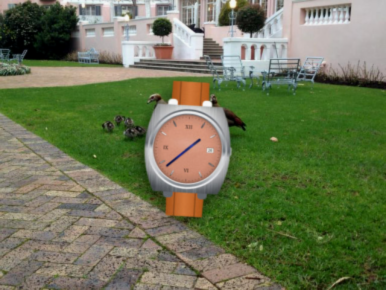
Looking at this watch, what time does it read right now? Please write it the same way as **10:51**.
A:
**1:38**
